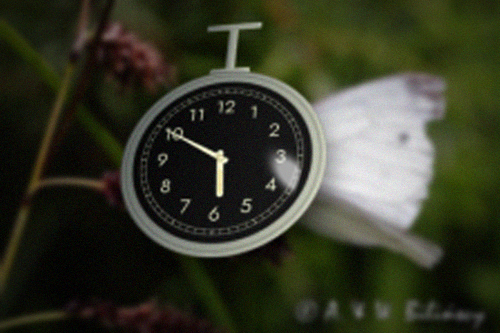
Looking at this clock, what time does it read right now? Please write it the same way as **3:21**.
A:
**5:50**
